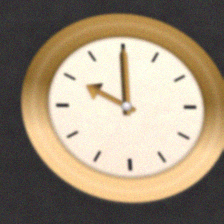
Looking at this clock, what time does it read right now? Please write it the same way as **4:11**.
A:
**10:00**
